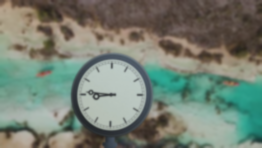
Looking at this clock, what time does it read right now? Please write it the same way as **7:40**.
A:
**8:46**
